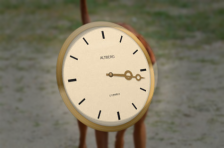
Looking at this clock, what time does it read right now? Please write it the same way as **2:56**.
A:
**3:17**
